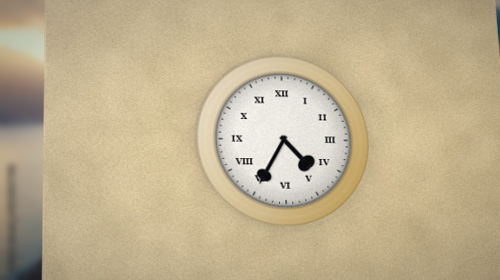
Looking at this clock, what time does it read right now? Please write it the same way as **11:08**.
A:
**4:35**
